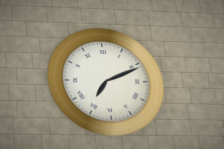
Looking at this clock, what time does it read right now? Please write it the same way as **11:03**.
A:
**7:11**
